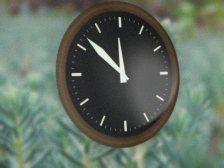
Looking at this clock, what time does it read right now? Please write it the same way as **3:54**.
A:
**11:52**
